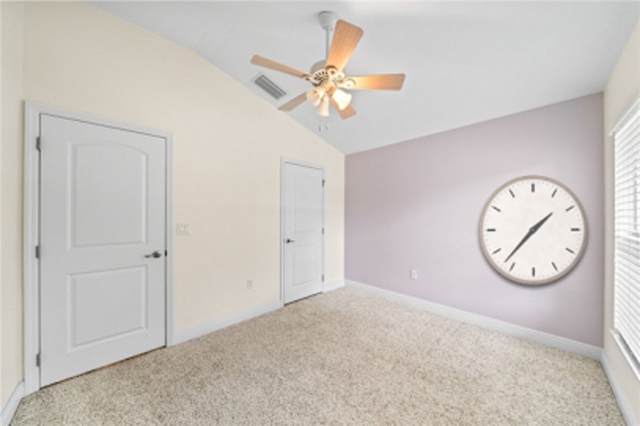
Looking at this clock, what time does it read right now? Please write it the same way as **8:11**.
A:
**1:37**
